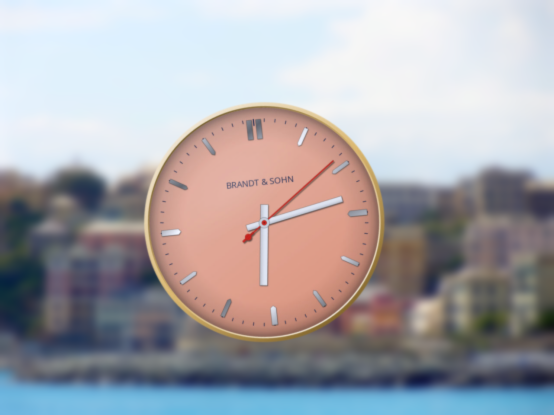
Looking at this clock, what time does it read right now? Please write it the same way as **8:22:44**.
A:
**6:13:09**
